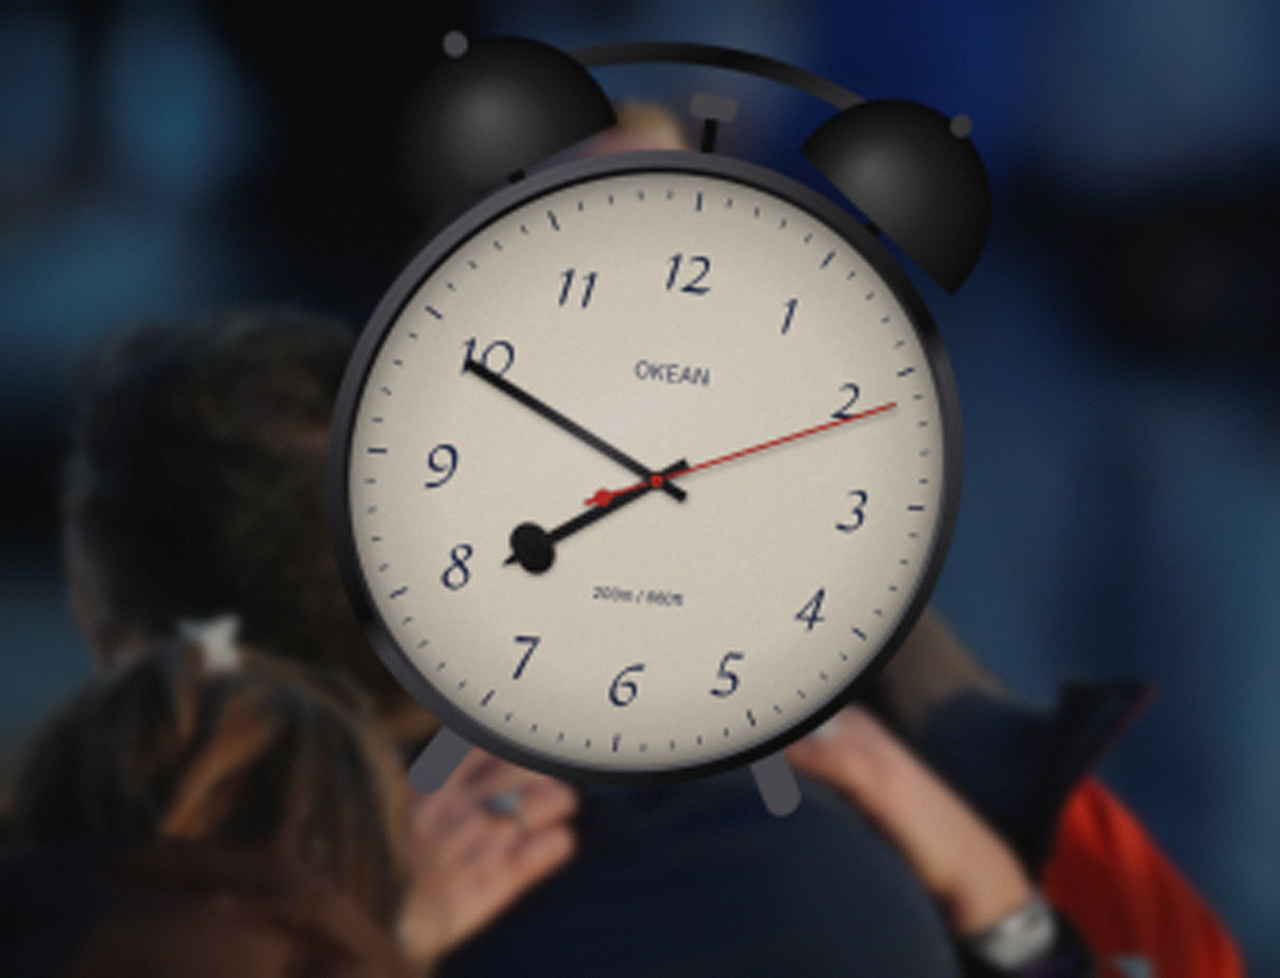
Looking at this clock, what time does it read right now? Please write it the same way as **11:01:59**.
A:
**7:49:11**
